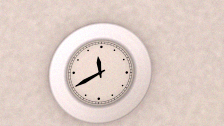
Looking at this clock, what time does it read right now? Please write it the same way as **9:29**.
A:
**11:40**
